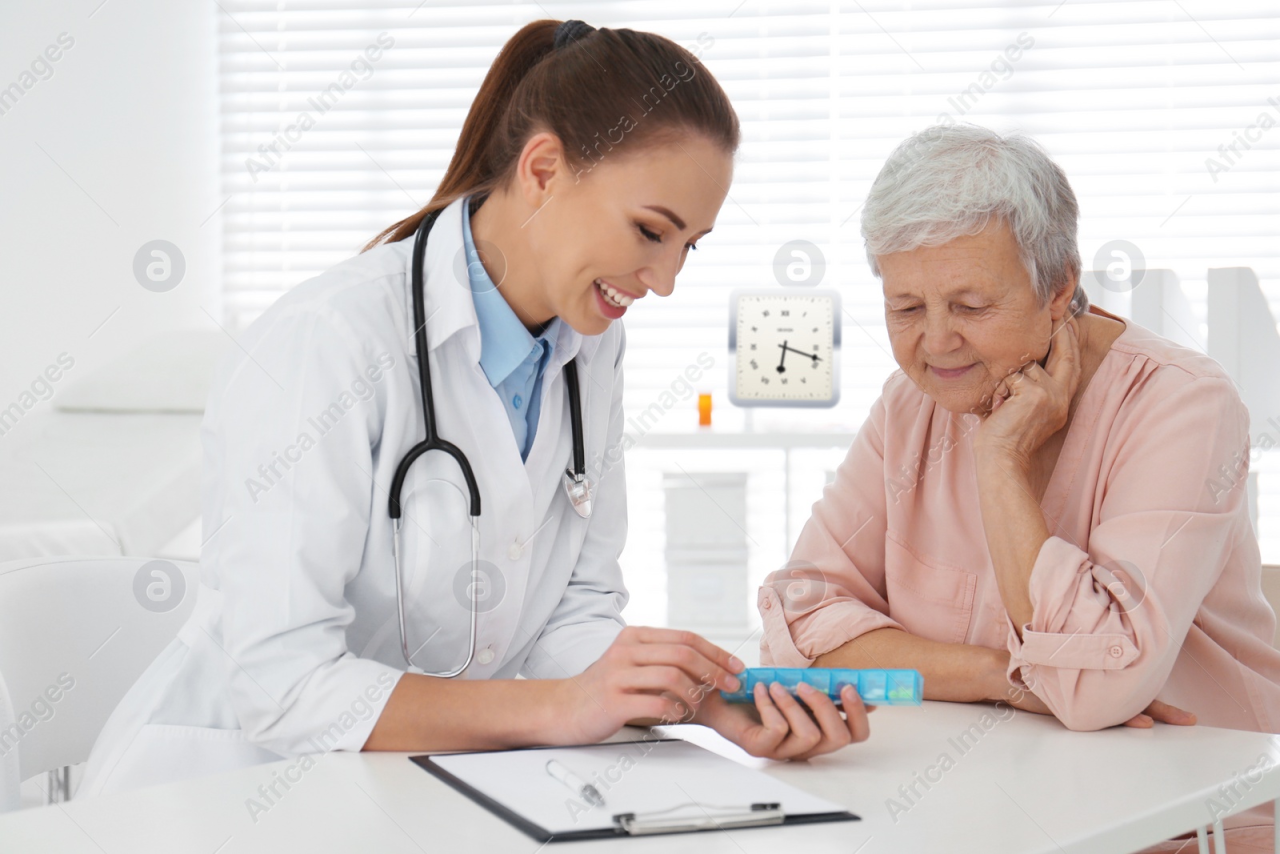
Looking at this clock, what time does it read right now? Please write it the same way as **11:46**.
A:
**6:18**
